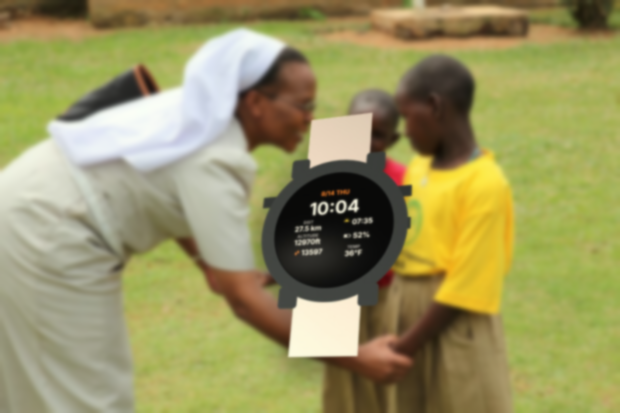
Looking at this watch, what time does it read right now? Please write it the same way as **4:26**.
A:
**10:04**
